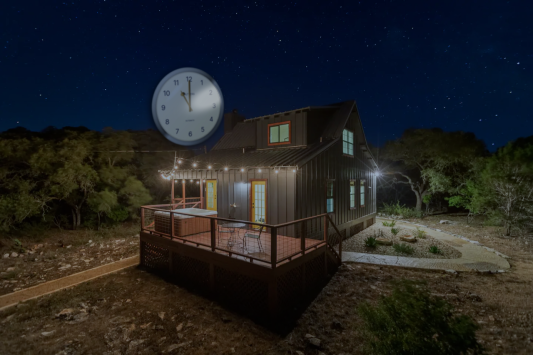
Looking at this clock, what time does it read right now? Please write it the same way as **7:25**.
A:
**11:00**
